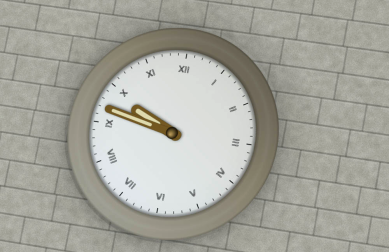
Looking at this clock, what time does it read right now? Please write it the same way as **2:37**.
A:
**9:47**
